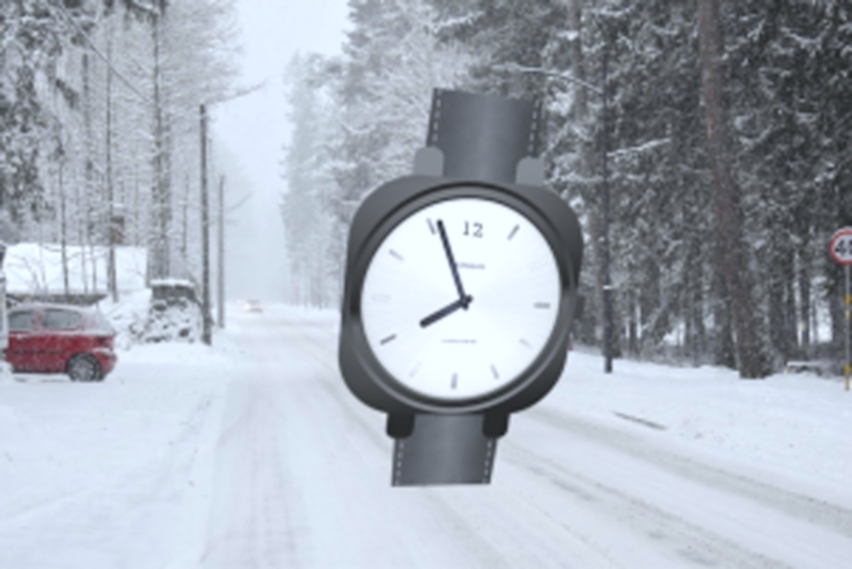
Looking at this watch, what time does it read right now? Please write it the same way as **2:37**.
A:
**7:56**
